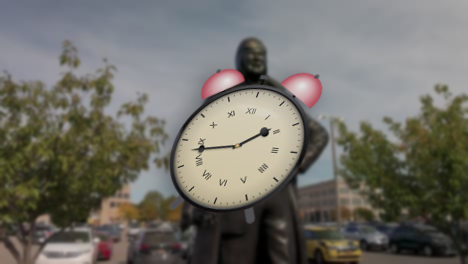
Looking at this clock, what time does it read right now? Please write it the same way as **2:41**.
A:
**1:43**
